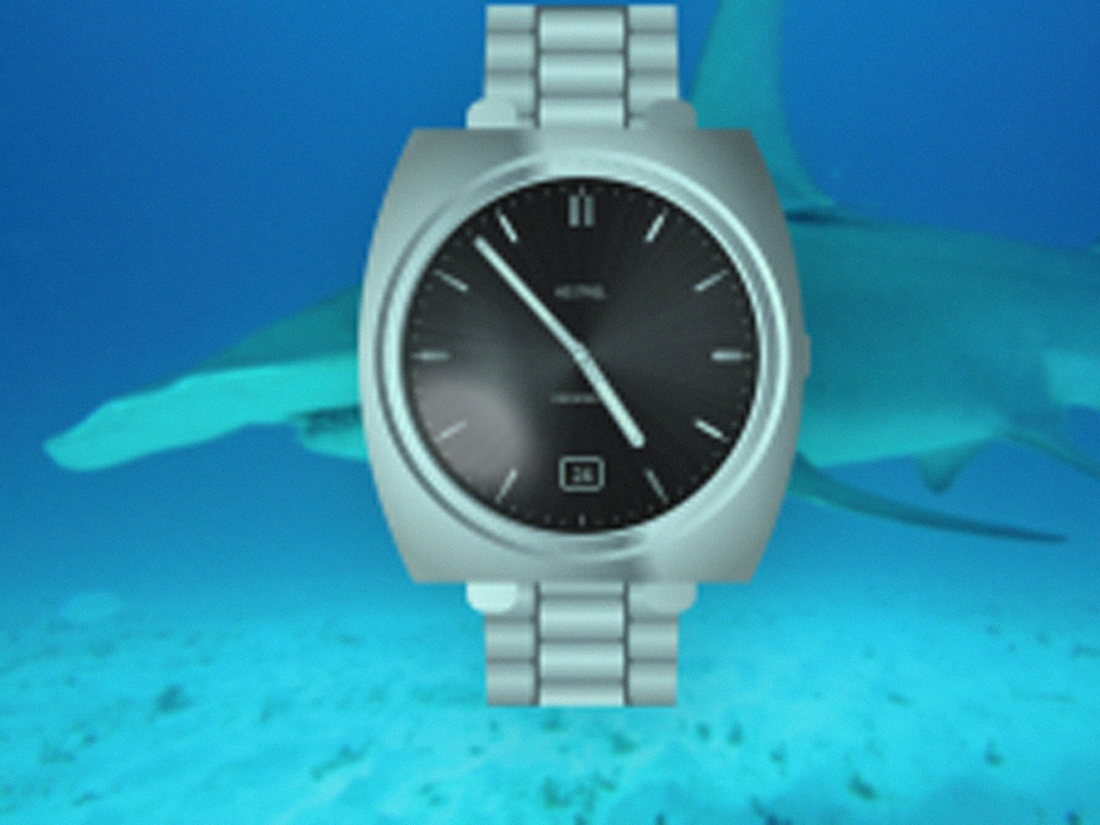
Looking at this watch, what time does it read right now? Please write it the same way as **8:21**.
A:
**4:53**
